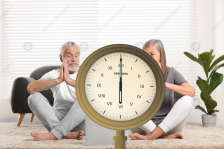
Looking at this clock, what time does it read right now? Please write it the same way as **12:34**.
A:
**6:00**
